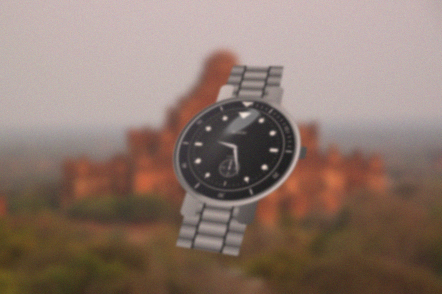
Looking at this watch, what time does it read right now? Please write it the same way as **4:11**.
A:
**9:27**
